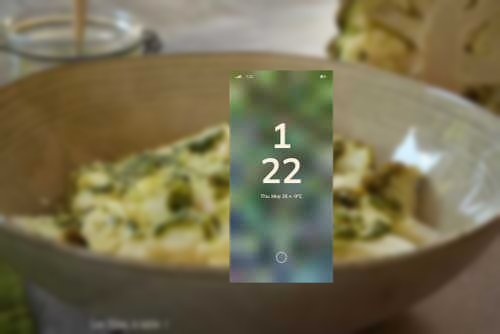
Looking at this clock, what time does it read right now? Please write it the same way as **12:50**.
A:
**1:22**
